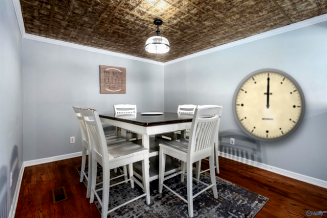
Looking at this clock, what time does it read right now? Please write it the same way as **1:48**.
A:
**12:00**
